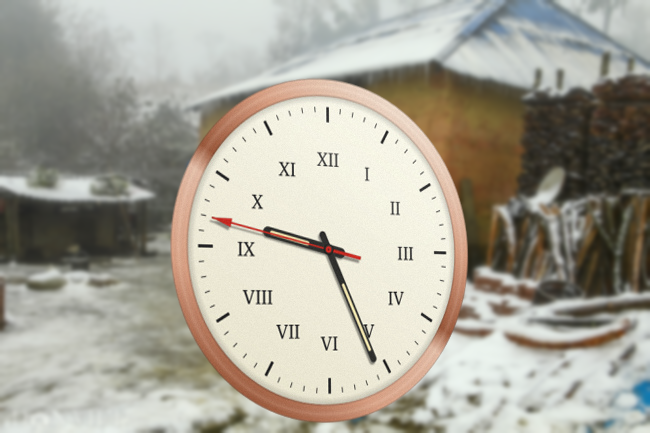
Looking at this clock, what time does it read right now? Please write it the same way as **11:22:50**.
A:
**9:25:47**
